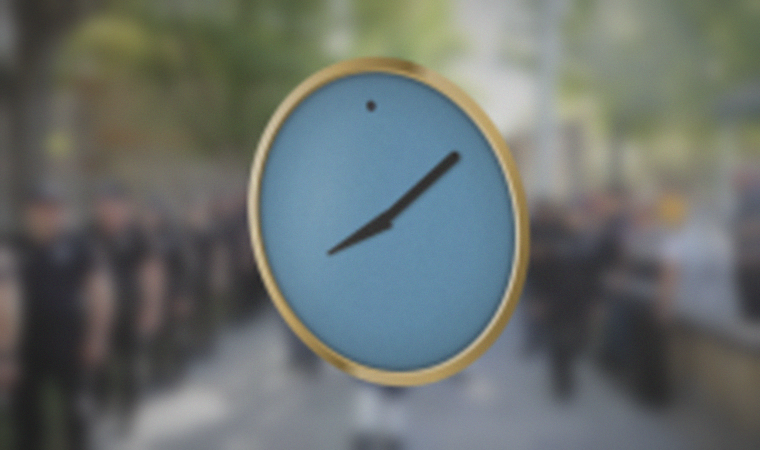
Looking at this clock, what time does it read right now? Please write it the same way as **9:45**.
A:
**8:09**
